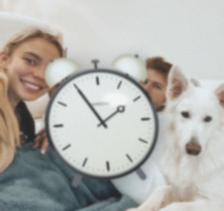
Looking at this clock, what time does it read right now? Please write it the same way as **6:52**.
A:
**1:55**
